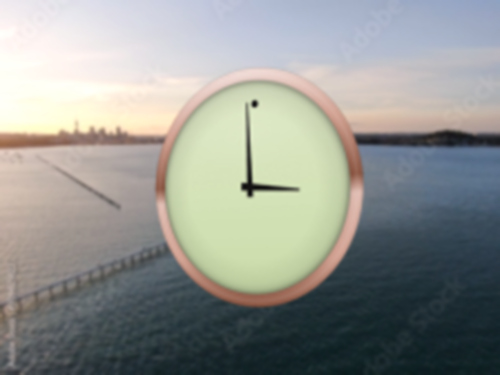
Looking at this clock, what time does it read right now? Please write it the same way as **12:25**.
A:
**2:59**
